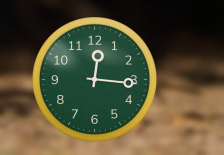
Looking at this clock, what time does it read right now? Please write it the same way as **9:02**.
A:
**12:16**
